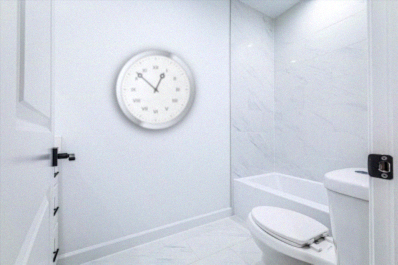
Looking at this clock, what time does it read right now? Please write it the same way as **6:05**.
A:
**12:52**
